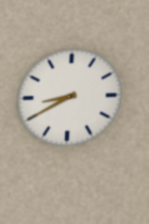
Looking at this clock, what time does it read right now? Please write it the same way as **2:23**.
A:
**8:40**
